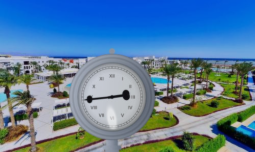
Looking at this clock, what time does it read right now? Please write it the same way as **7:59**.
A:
**2:44**
